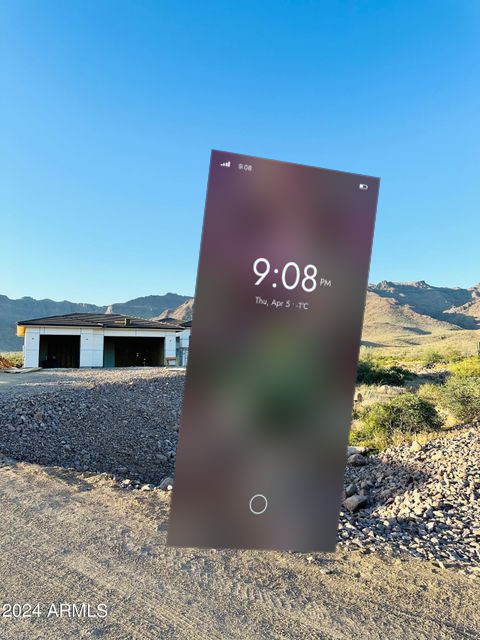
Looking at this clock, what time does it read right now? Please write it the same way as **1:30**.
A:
**9:08**
